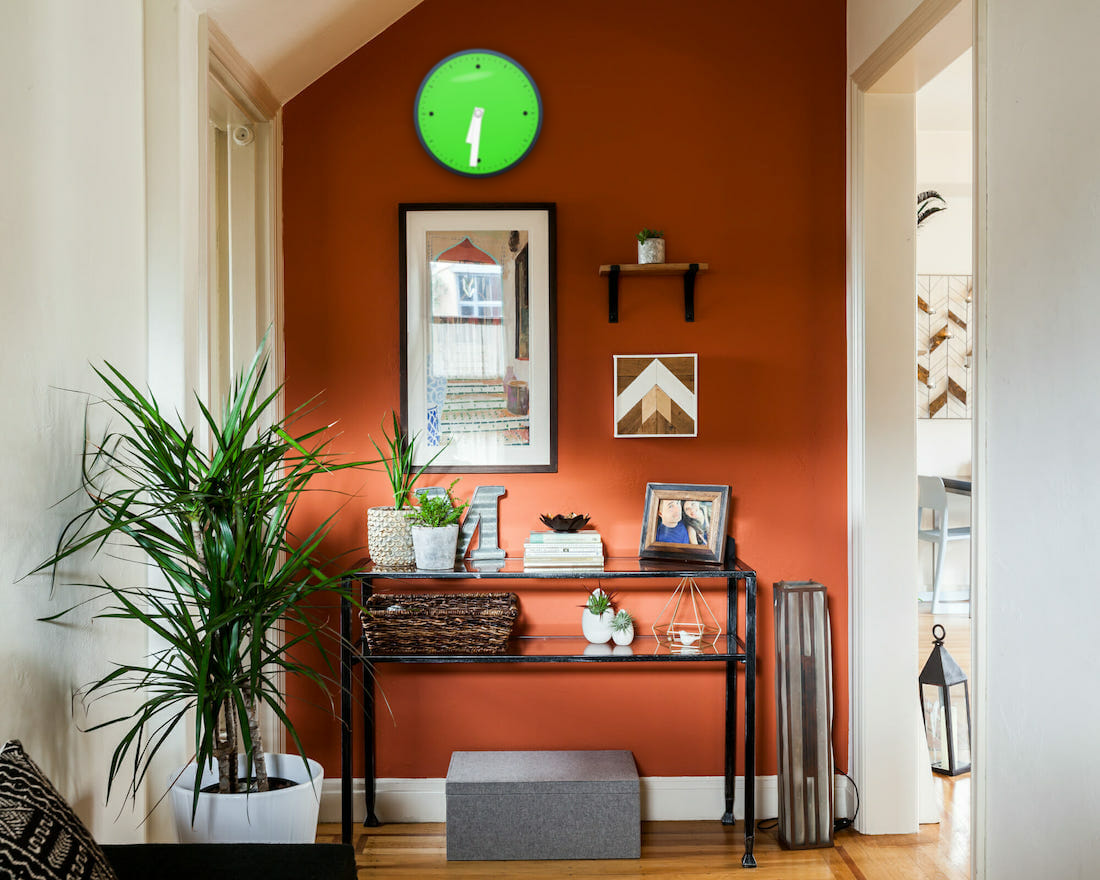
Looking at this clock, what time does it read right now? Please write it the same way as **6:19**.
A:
**6:31**
